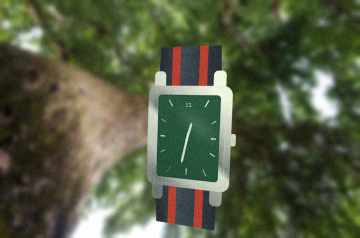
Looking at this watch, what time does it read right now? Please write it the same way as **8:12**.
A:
**12:32**
